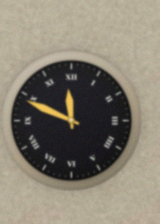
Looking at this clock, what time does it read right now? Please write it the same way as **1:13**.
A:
**11:49**
